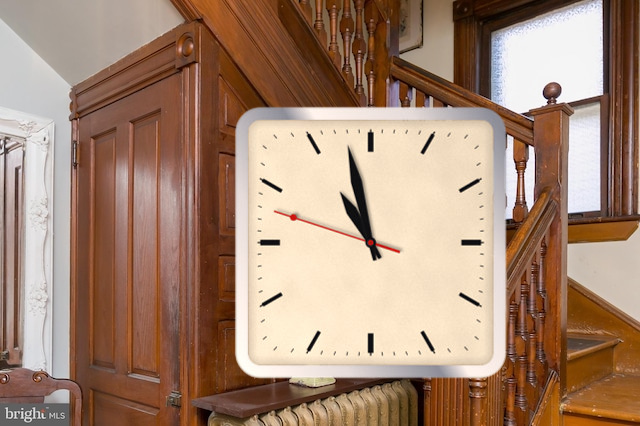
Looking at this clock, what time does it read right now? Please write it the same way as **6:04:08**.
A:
**10:57:48**
